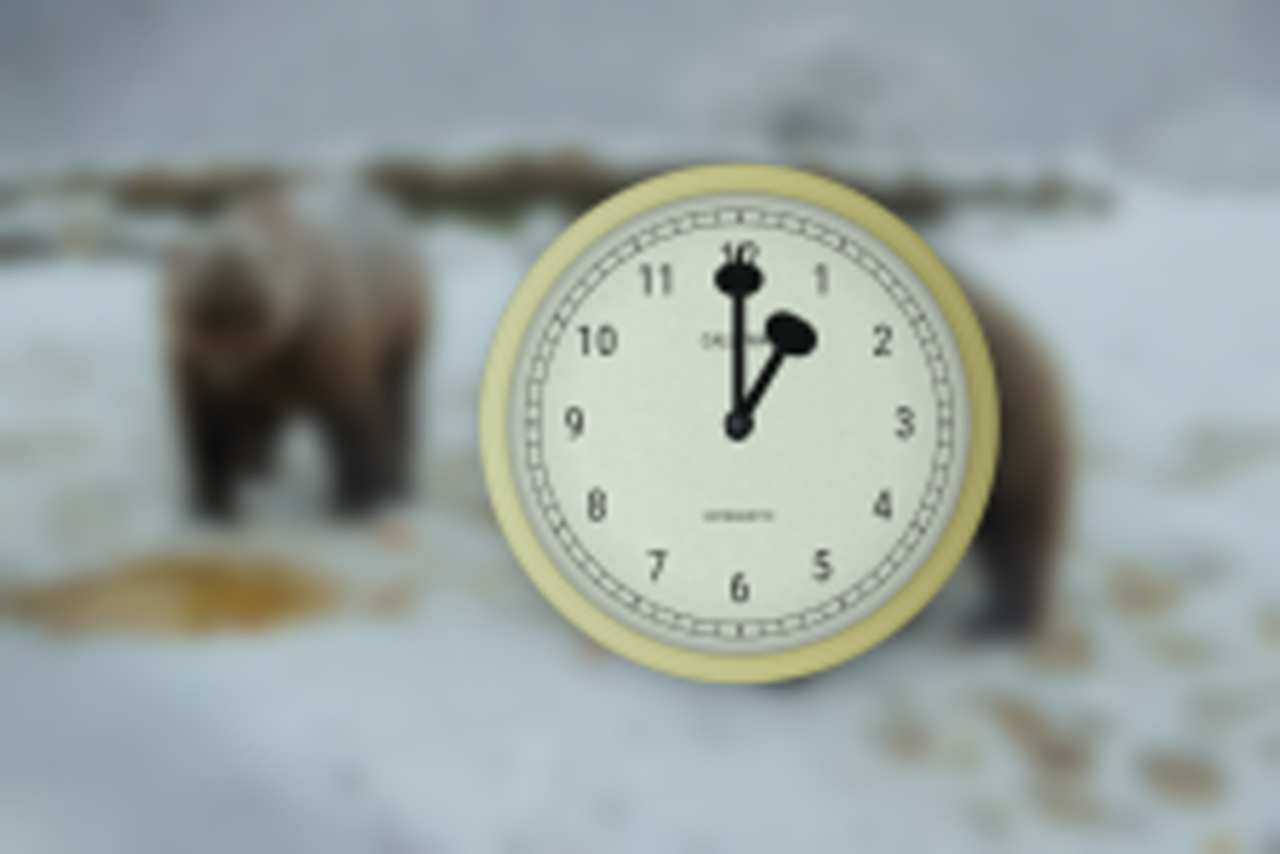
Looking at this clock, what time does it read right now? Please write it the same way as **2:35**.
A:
**1:00**
